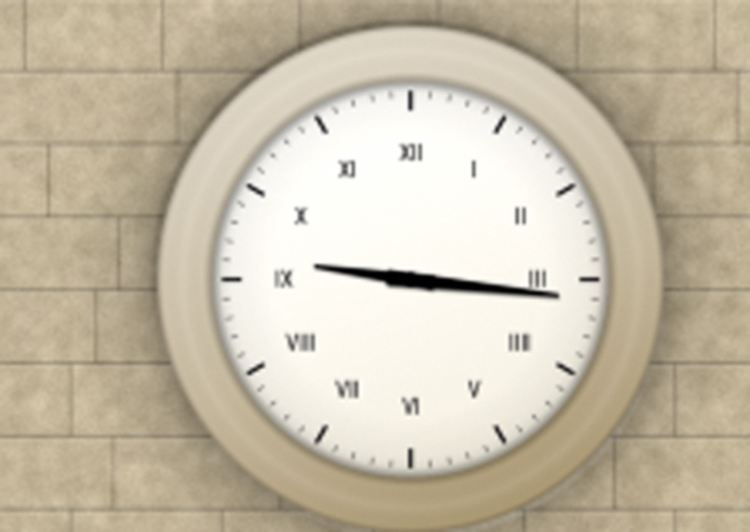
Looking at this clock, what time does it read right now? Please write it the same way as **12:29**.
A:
**9:16**
